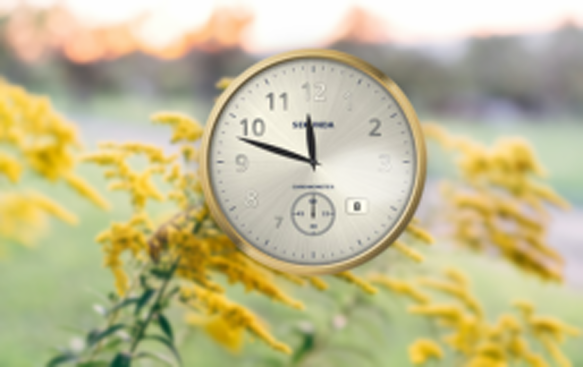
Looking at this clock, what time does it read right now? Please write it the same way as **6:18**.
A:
**11:48**
